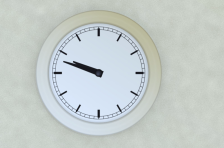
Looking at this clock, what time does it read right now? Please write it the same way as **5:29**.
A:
**9:48**
